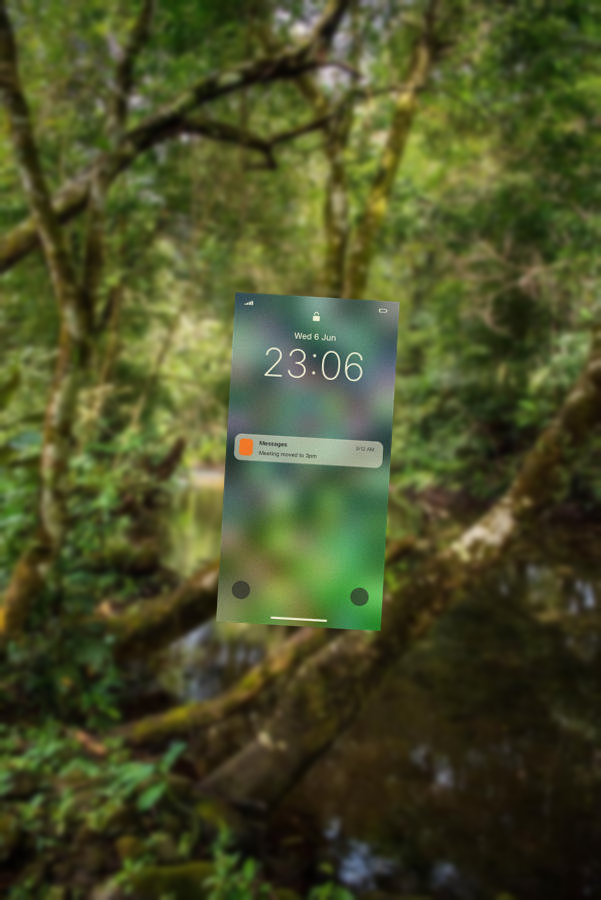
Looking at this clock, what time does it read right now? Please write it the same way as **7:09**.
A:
**23:06**
